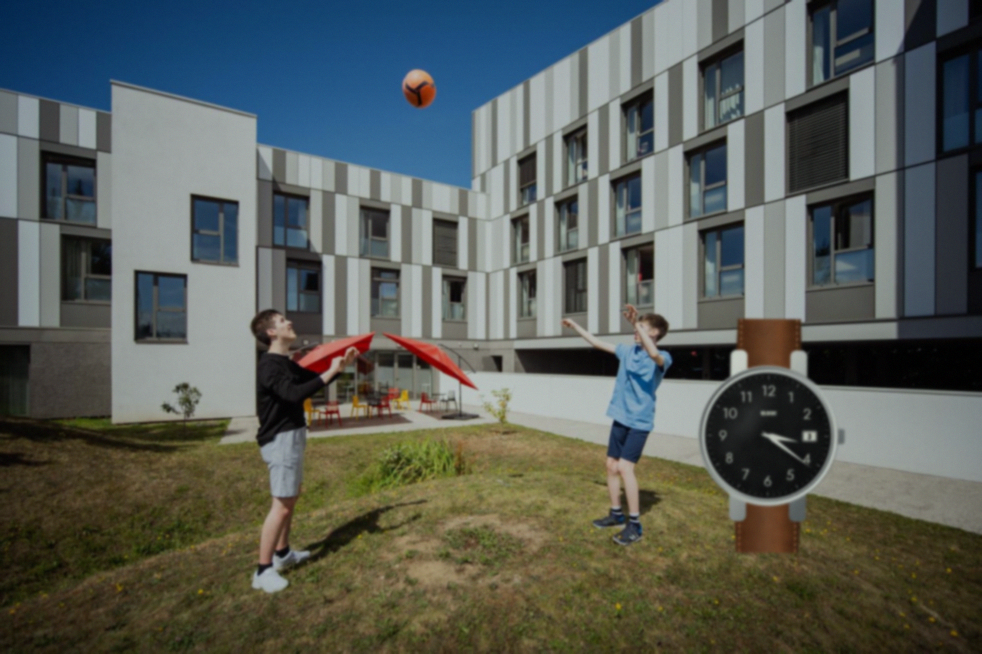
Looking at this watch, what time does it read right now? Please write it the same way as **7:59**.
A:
**3:21**
